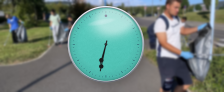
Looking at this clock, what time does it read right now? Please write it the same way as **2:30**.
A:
**6:32**
